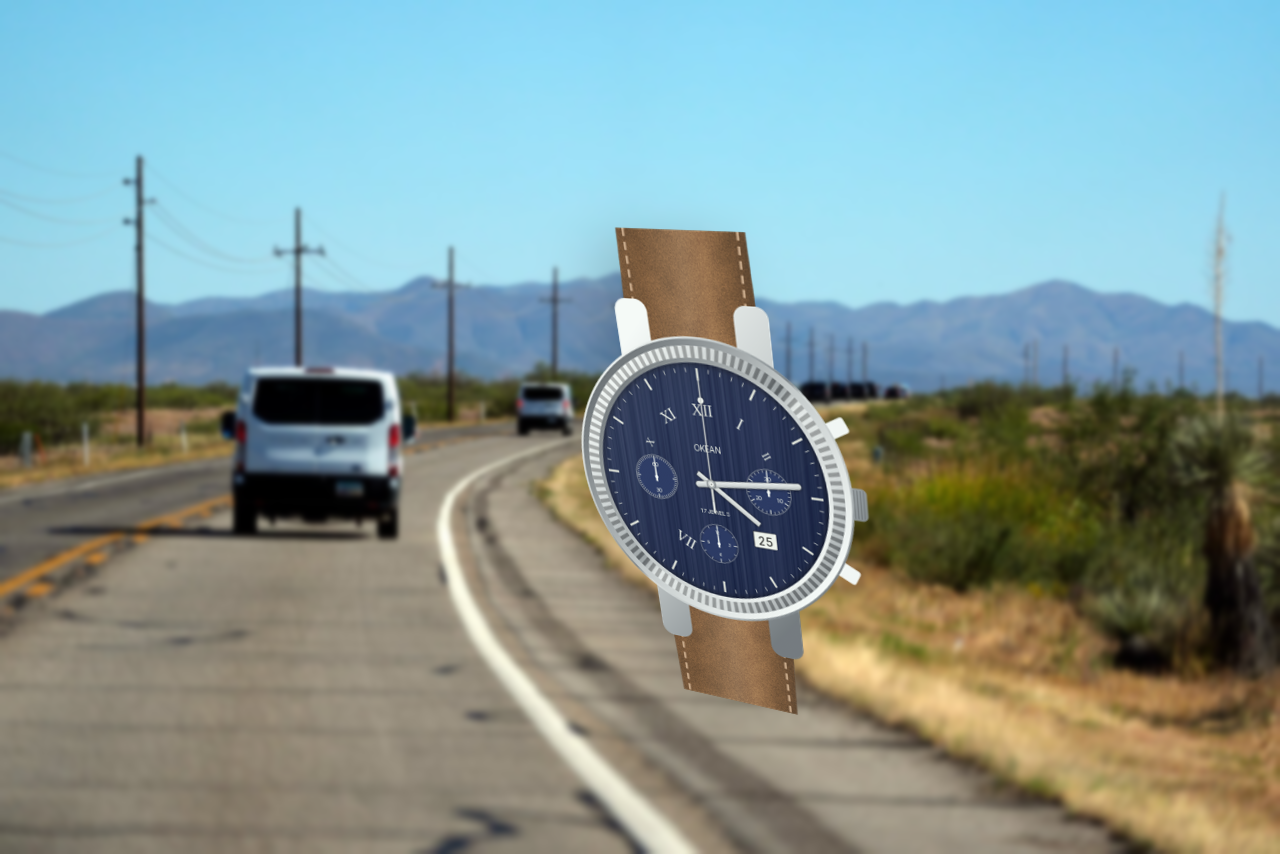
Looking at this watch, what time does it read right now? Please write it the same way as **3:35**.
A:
**4:14**
